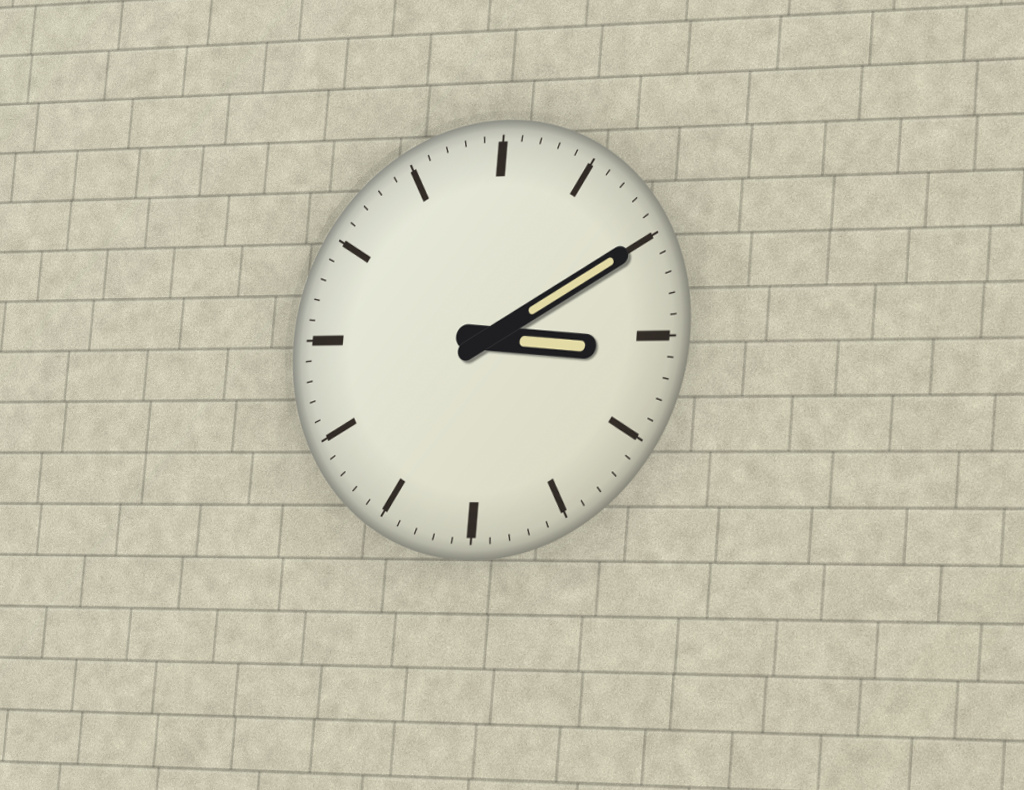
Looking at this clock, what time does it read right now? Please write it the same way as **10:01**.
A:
**3:10**
